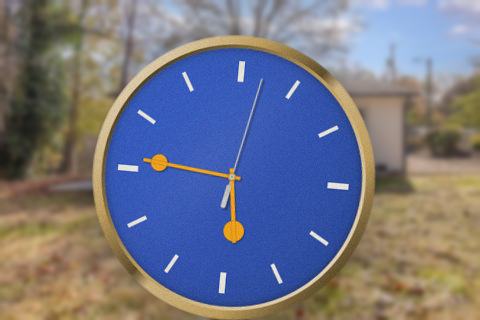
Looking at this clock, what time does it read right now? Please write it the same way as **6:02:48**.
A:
**5:46:02**
